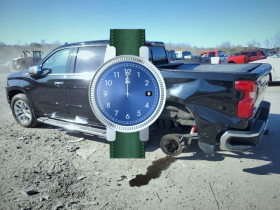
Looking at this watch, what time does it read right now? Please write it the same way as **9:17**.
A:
**12:00**
